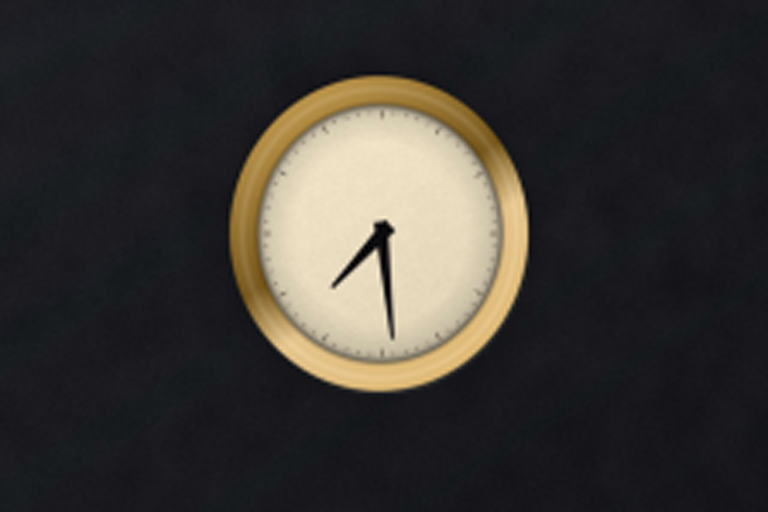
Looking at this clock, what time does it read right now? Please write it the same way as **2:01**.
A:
**7:29**
